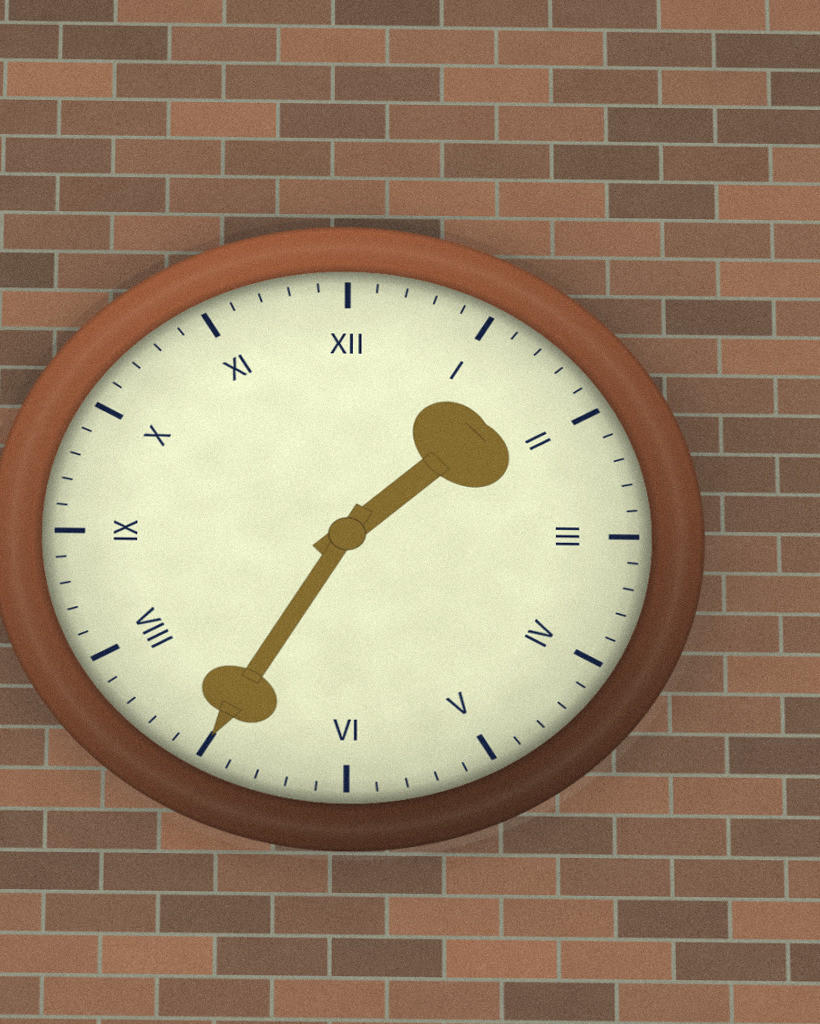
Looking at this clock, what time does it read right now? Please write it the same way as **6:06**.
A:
**1:35**
